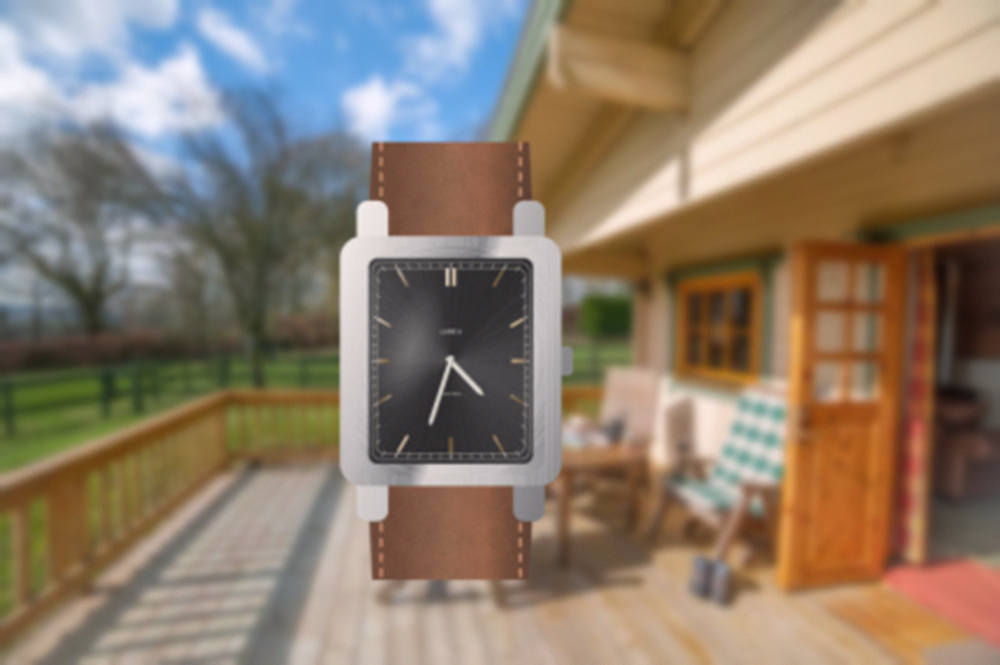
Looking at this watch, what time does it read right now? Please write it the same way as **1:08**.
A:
**4:33**
